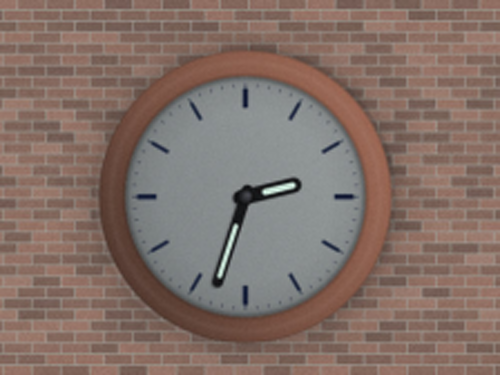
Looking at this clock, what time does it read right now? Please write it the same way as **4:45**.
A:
**2:33**
